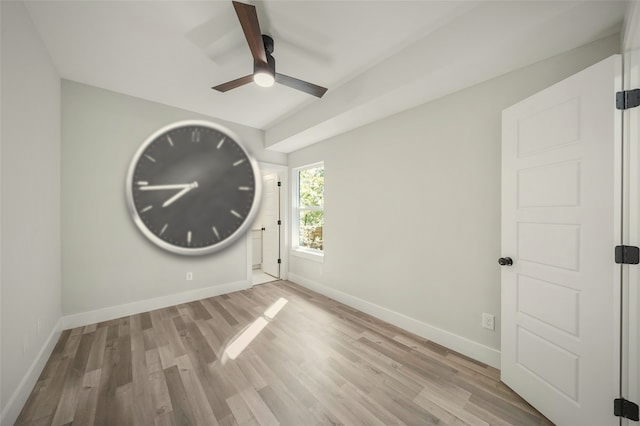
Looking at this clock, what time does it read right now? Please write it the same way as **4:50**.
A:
**7:44**
